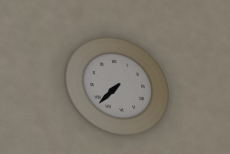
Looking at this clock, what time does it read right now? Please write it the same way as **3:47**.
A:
**7:38**
